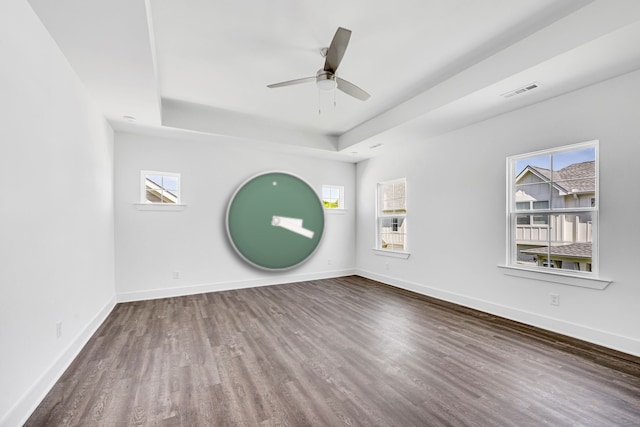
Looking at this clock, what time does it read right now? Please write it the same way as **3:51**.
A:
**3:19**
